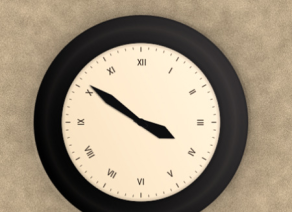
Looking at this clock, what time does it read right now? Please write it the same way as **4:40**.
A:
**3:51**
